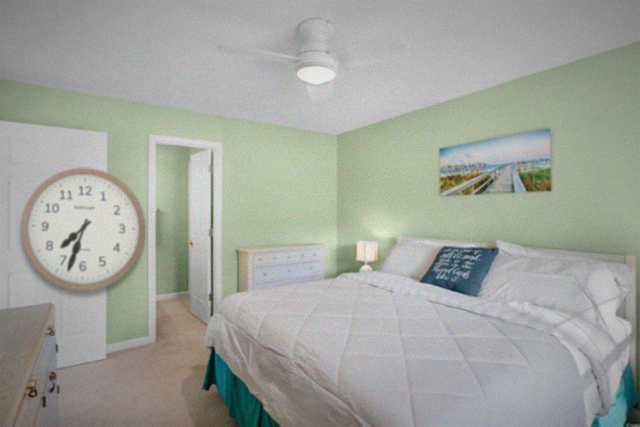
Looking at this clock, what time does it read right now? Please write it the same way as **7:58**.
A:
**7:33**
